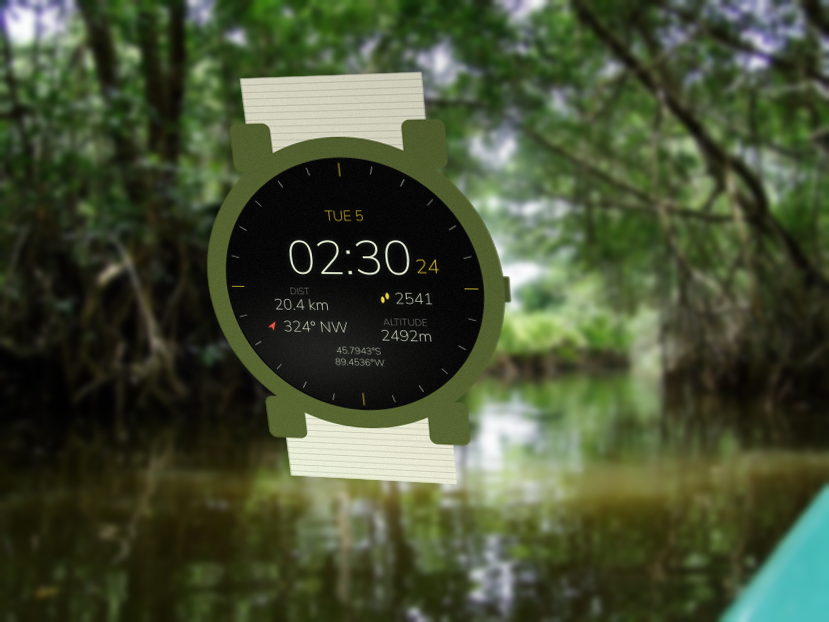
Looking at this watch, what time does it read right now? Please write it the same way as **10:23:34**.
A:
**2:30:24**
